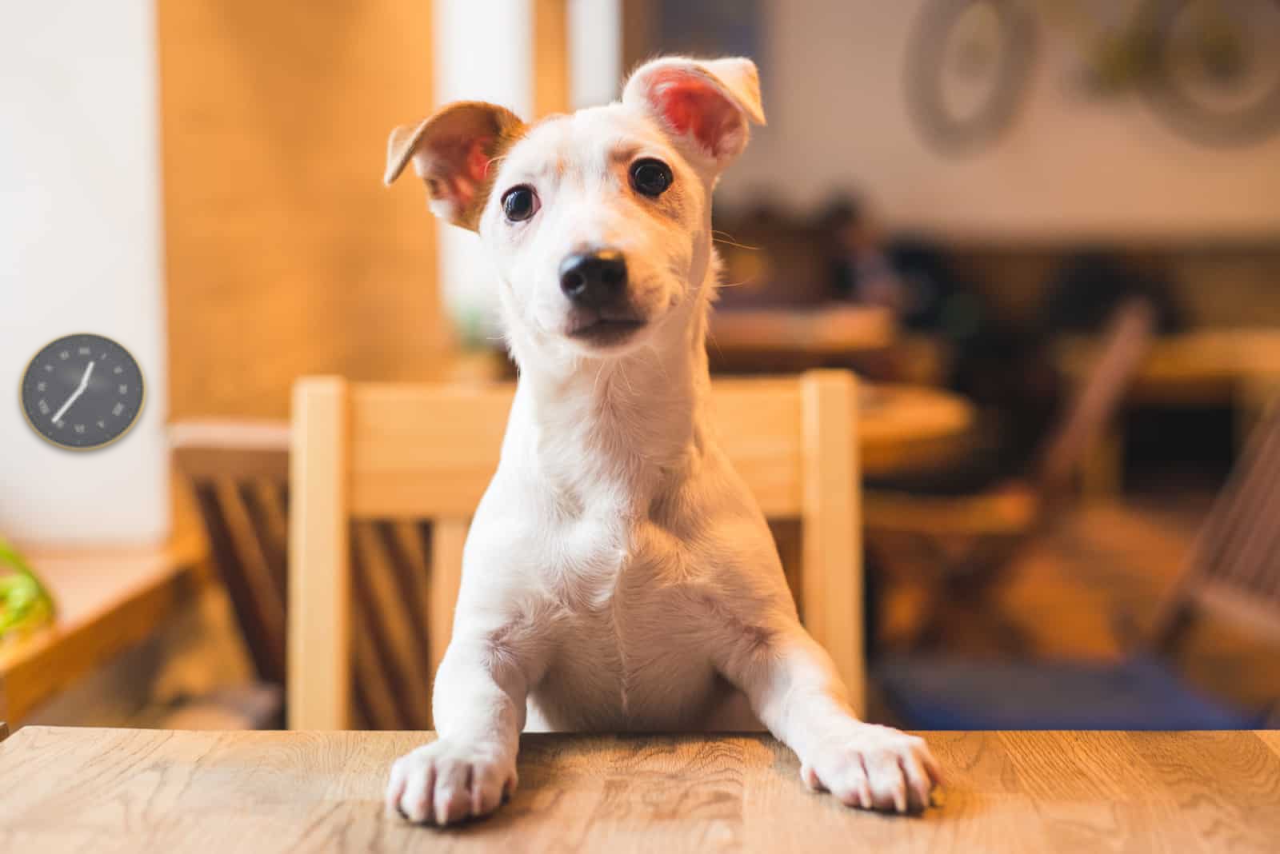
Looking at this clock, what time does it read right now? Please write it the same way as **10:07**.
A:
**12:36**
